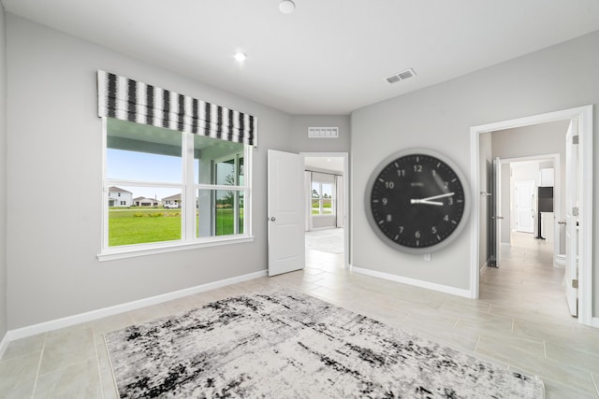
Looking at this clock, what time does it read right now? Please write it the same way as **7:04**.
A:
**3:13**
